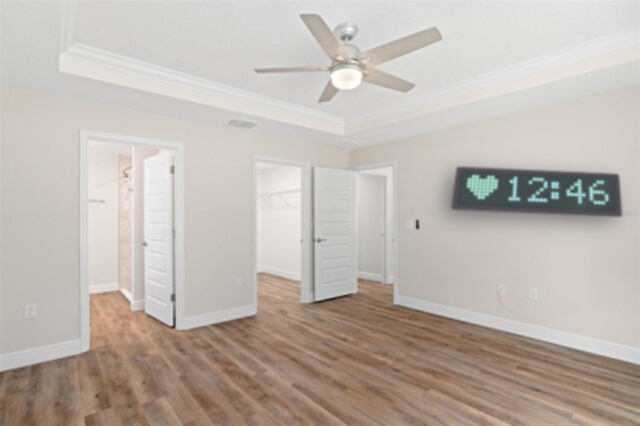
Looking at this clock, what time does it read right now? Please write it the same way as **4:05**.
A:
**12:46**
